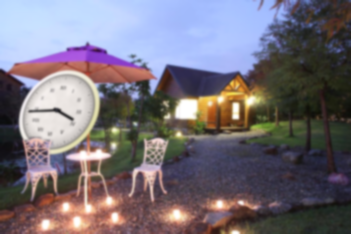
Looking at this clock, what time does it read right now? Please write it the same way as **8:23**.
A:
**3:44**
